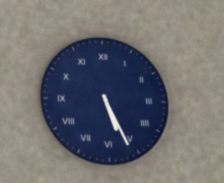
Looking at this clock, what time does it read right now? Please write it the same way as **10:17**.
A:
**5:26**
